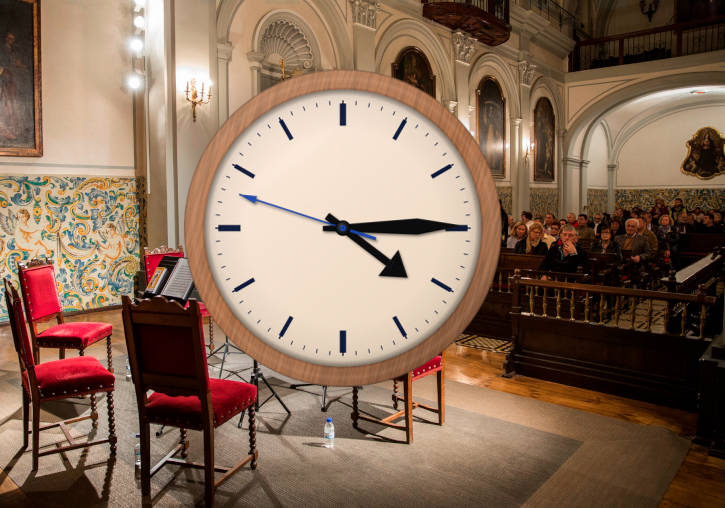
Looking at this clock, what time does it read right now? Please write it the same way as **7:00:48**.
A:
**4:14:48**
